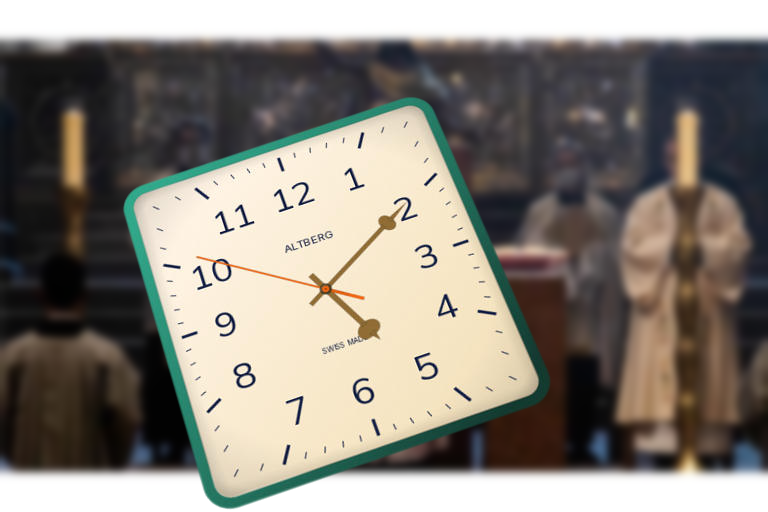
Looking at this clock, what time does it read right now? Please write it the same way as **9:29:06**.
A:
**5:09:51**
